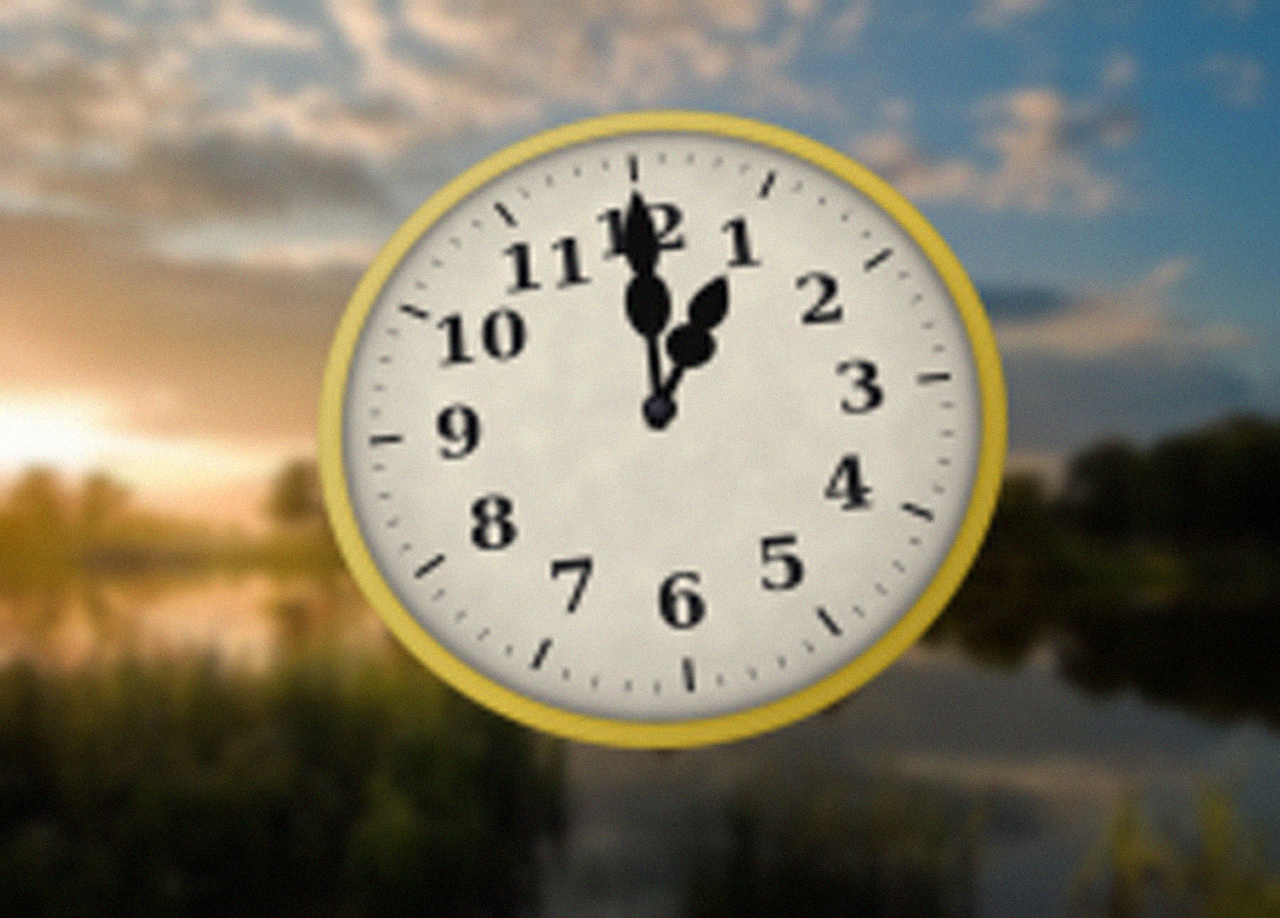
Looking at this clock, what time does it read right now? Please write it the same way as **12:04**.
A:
**1:00**
